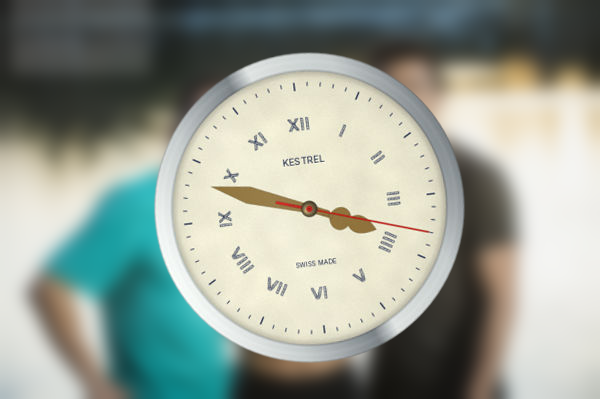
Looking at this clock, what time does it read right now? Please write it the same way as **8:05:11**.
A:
**3:48:18**
